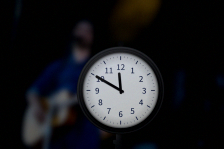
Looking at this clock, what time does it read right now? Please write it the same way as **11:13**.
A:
**11:50**
